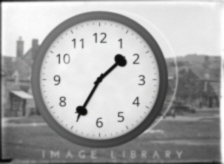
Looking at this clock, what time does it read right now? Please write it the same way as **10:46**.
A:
**1:35**
